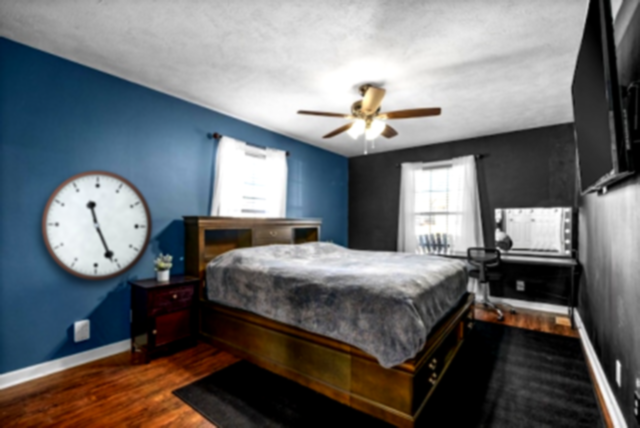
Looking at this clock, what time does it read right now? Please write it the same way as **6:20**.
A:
**11:26**
